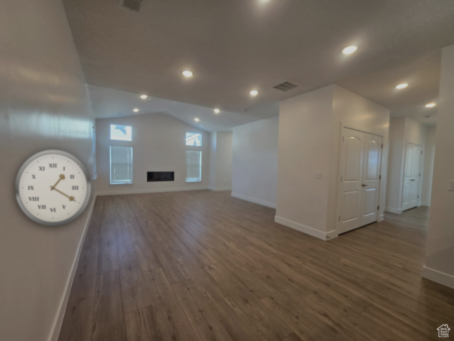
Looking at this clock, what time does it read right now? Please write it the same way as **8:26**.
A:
**1:20**
